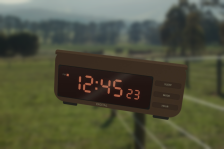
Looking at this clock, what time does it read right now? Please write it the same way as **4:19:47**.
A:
**12:45:23**
